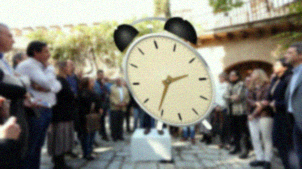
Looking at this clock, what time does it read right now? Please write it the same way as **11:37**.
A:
**2:36**
